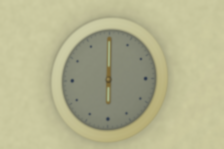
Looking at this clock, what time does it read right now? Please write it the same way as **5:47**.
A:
**6:00**
